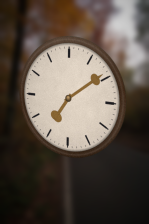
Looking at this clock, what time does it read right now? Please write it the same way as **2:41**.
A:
**7:09**
